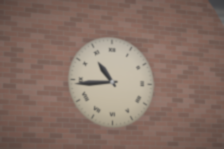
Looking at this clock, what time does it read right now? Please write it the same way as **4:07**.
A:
**10:44**
